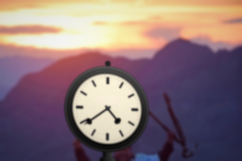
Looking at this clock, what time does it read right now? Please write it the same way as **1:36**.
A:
**4:39**
